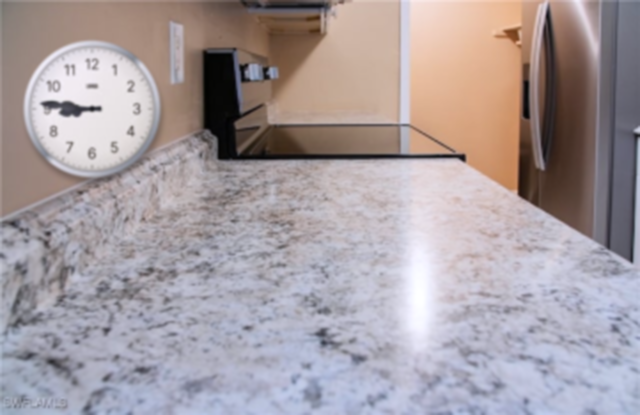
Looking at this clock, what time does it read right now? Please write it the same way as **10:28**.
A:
**8:46**
